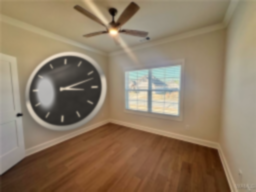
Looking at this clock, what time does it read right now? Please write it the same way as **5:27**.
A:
**3:12**
